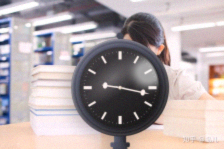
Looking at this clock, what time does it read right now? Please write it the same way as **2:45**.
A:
**9:17**
